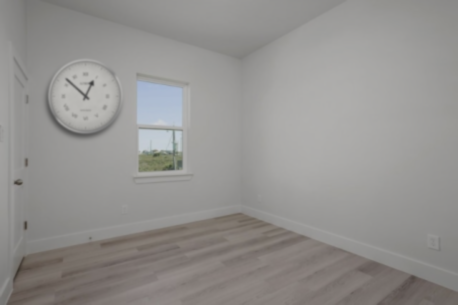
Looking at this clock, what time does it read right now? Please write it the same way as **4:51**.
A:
**12:52**
